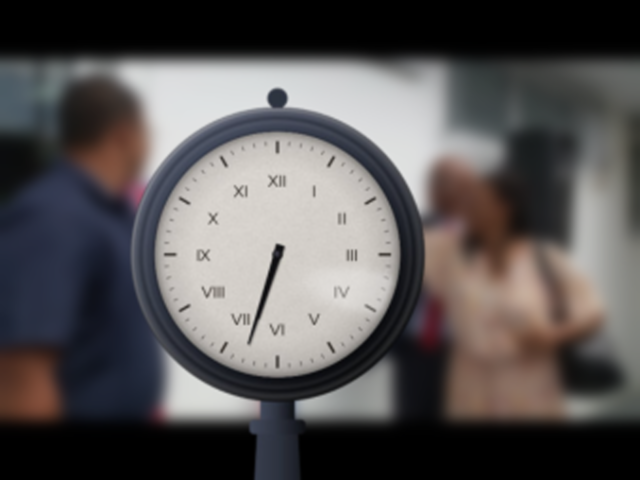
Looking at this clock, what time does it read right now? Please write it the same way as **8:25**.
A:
**6:33**
